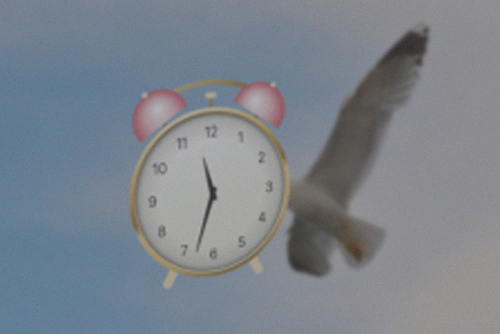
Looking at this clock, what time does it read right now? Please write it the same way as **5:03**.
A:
**11:33**
